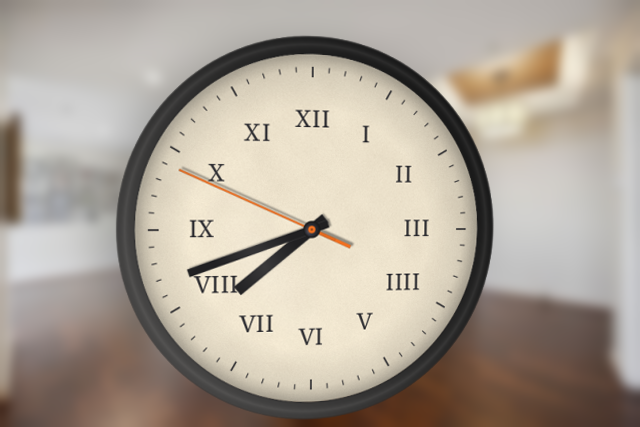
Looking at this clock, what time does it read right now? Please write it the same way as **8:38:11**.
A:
**7:41:49**
